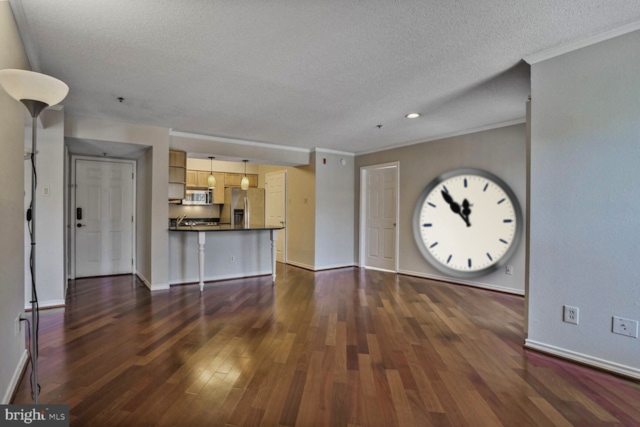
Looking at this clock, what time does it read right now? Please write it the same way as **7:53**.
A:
**11:54**
